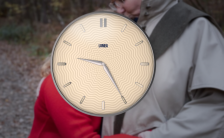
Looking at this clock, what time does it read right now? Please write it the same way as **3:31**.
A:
**9:25**
